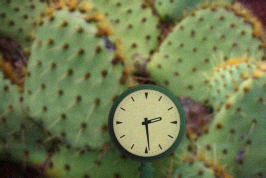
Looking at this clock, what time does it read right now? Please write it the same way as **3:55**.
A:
**2:29**
